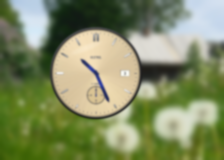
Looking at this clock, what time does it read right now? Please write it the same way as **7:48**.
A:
**10:26**
